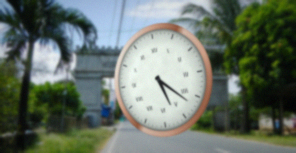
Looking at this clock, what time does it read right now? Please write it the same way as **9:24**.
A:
**5:22**
